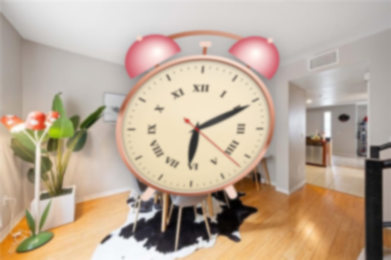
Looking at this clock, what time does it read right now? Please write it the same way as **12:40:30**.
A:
**6:10:22**
